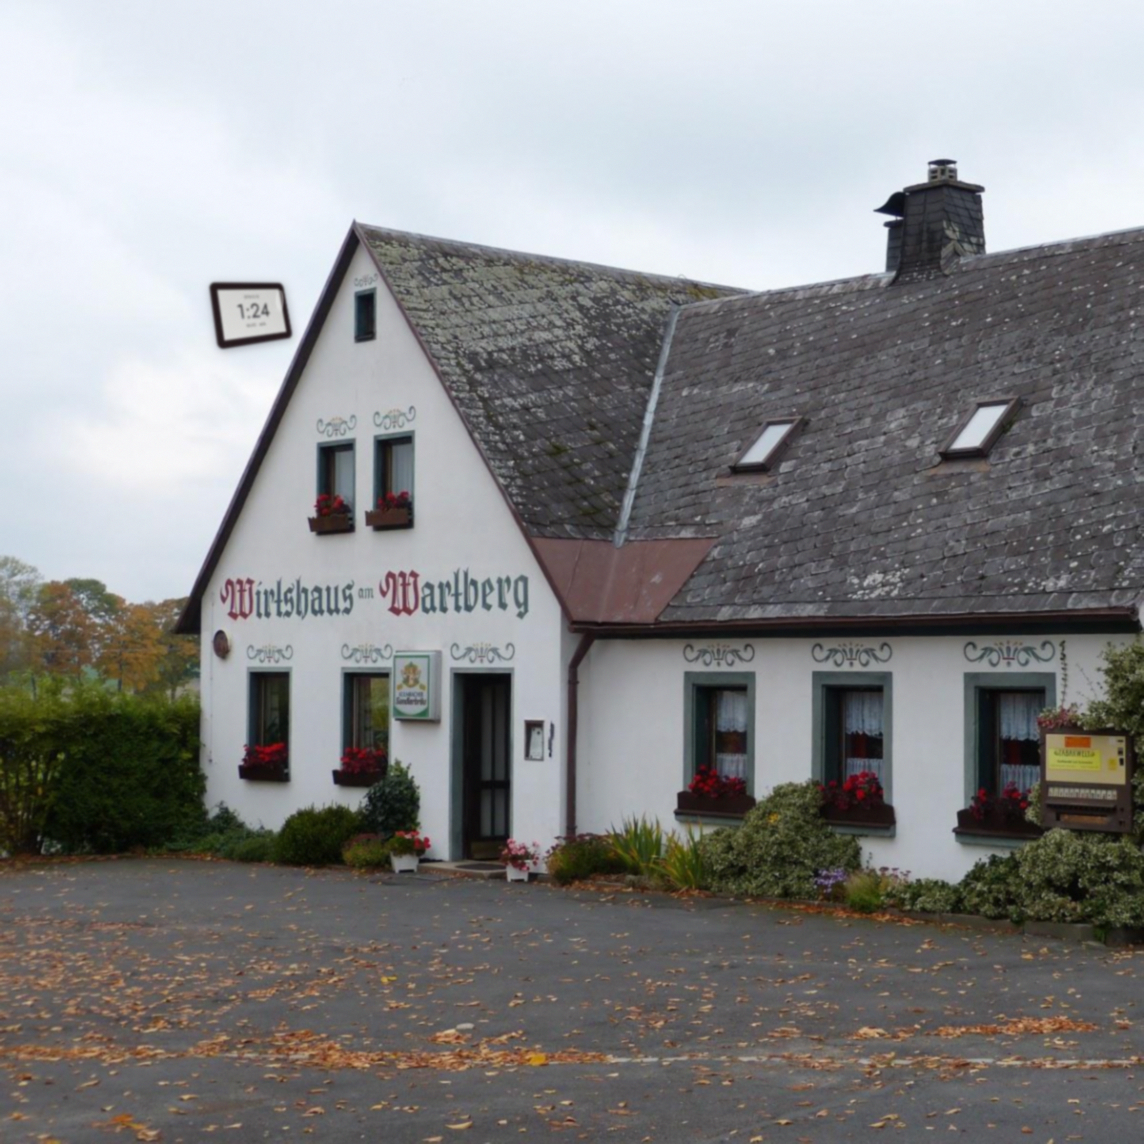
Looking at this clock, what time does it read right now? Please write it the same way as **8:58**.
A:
**1:24**
